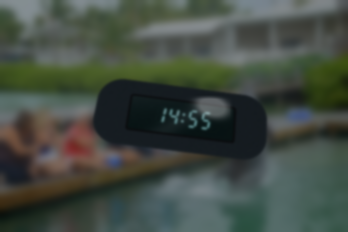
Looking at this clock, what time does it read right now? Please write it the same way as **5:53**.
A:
**14:55**
